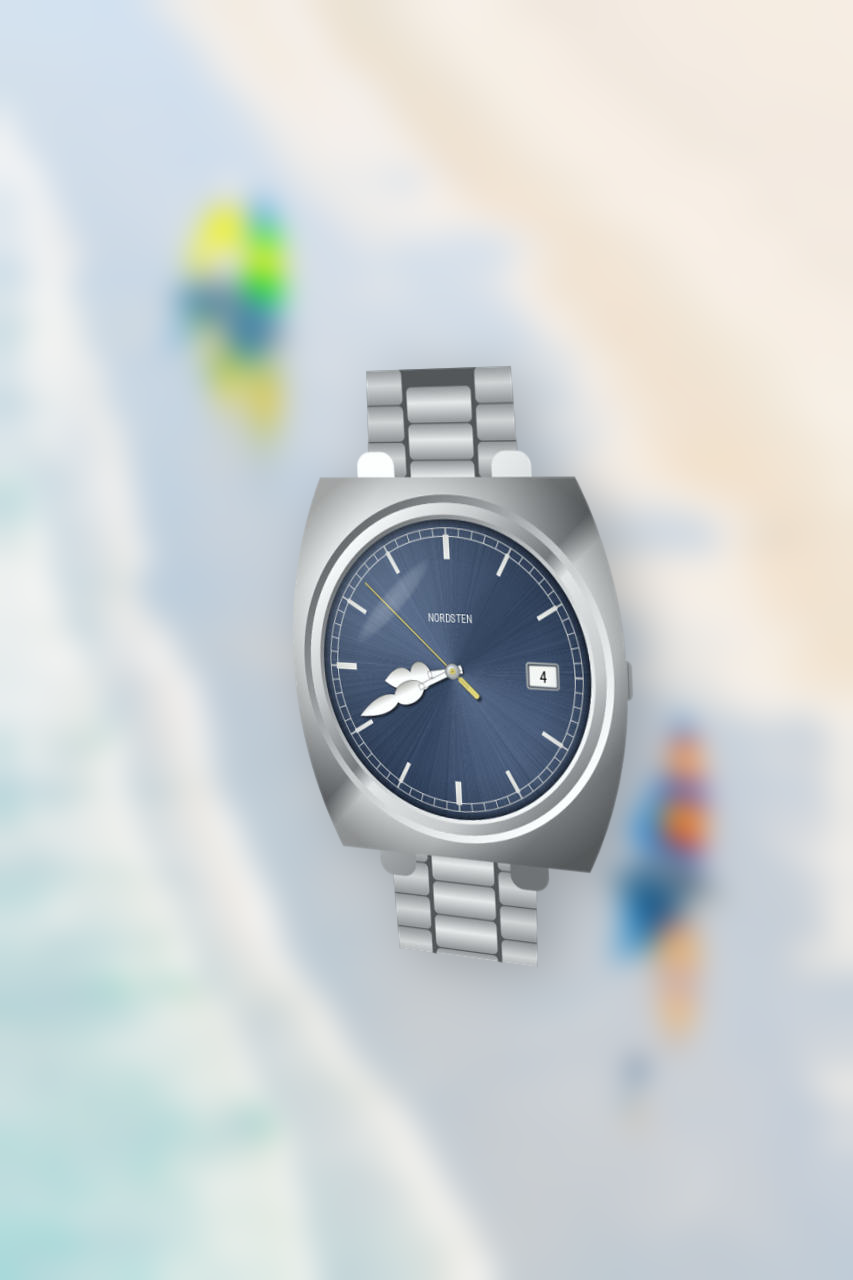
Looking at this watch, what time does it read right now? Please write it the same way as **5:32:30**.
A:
**8:40:52**
